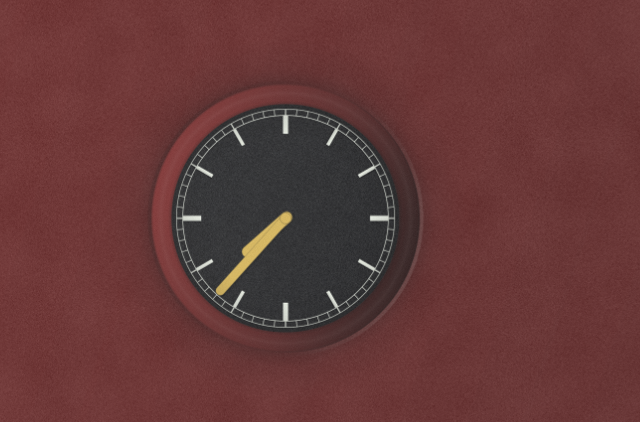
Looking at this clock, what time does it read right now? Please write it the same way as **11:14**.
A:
**7:37**
